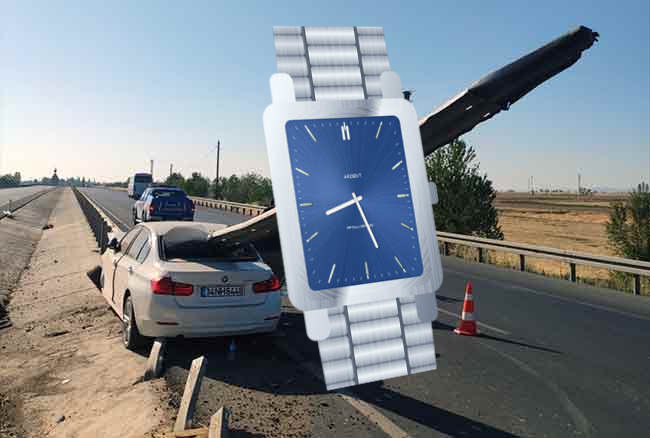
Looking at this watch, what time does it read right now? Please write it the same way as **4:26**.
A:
**8:27**
